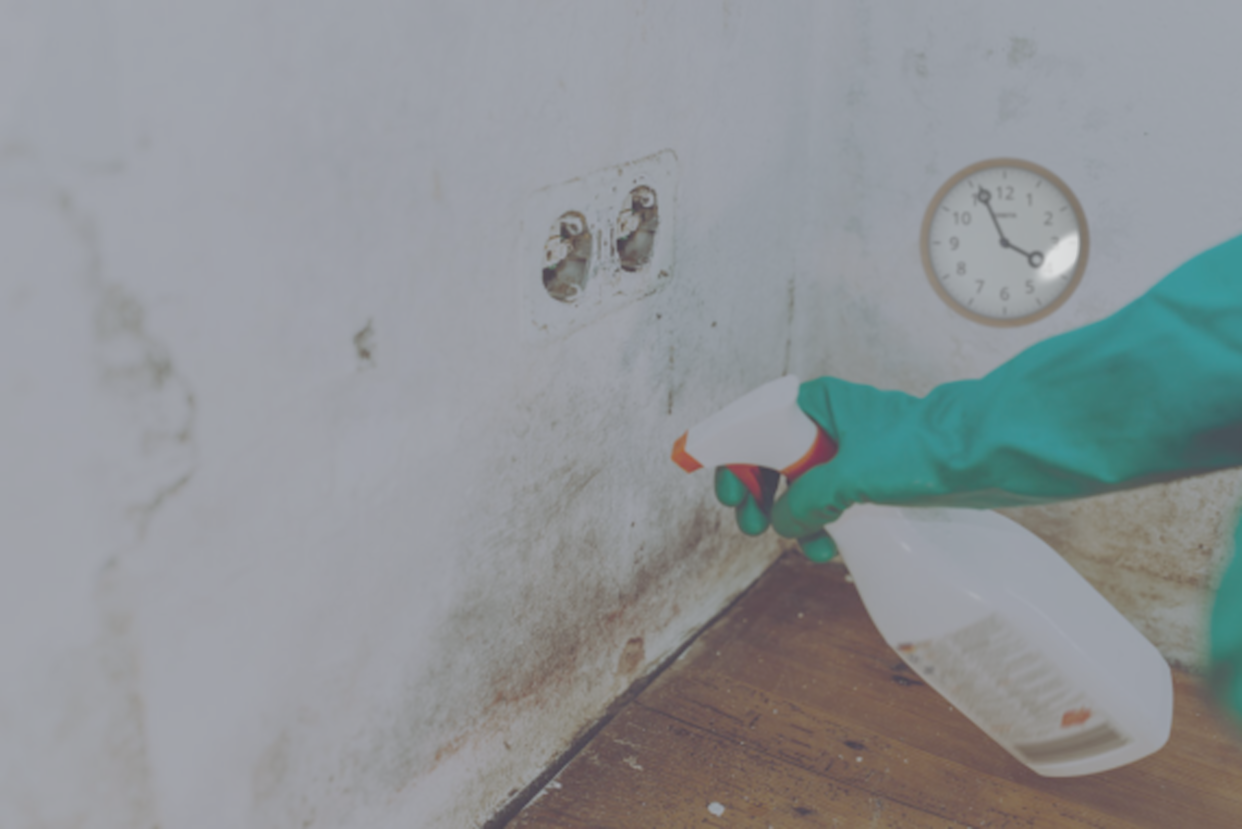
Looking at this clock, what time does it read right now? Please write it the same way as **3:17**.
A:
**3:56**
